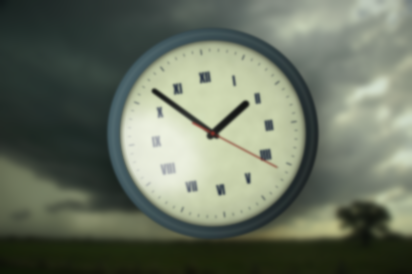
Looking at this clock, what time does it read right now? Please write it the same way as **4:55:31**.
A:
**1:52:21**
